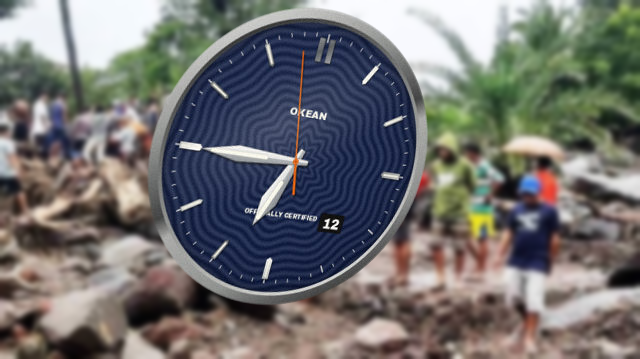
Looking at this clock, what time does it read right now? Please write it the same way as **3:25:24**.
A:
**6:44:58**
